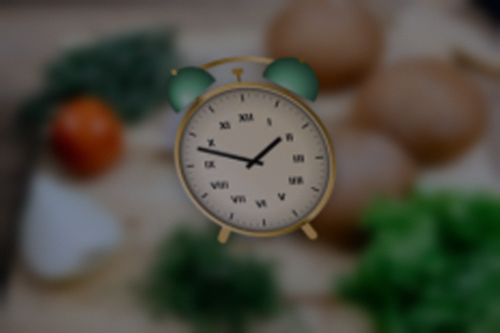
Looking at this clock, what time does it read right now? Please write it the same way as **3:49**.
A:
**1:48**
